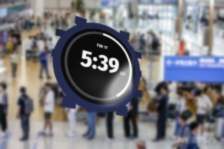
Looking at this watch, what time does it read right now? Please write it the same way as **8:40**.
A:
**5:39**
